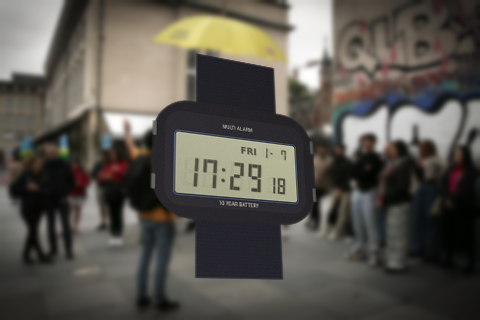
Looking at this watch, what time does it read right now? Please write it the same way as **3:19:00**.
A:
**17:29:18**
